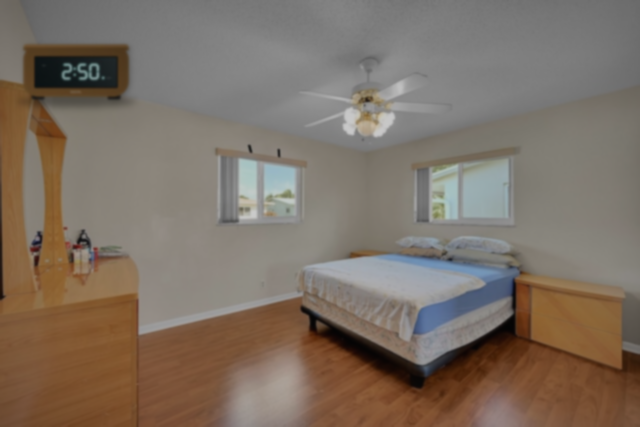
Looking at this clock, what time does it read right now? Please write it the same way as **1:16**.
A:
**2:50**
